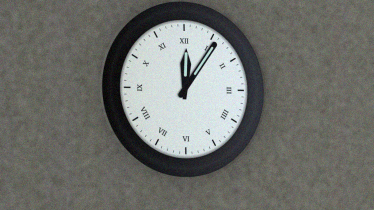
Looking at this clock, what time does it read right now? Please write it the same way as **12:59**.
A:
**12:06**
